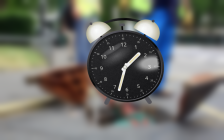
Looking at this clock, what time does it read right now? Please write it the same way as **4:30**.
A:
**1:33**
